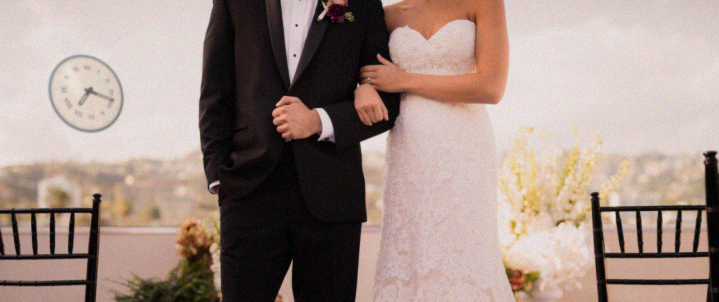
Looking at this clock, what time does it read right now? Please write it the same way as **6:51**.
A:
**7:18**
